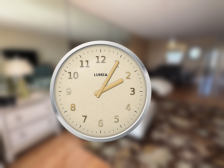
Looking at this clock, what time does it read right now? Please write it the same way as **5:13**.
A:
**2:05**
